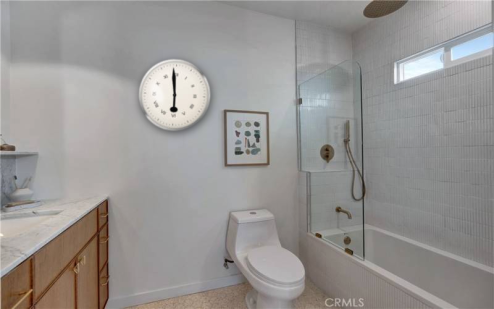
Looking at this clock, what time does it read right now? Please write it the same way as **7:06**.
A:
**5:59**
